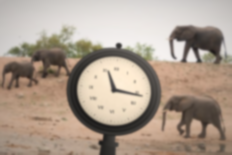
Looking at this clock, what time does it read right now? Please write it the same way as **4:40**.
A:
**11:16**
